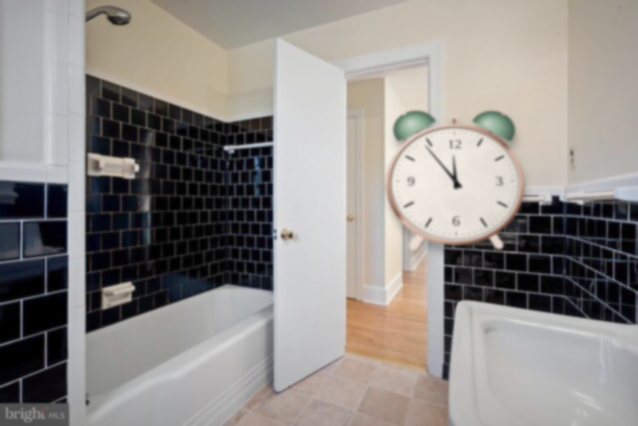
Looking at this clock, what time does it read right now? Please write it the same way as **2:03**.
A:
**11:54**
